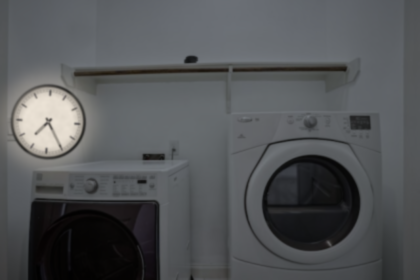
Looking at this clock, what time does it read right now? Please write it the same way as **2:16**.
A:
**7:25**
